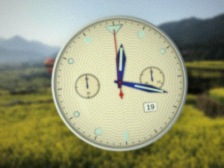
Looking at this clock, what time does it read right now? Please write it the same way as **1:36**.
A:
**12:18**
